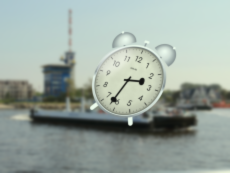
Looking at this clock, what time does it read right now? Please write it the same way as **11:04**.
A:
**2:32**
